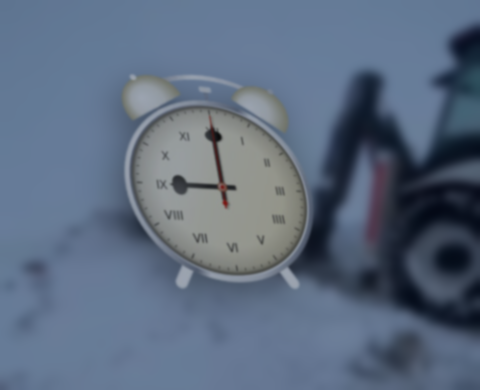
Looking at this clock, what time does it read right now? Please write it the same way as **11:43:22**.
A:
**9:00:00**
